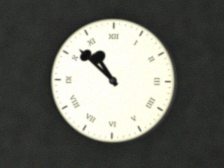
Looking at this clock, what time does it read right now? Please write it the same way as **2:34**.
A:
**10:52**
